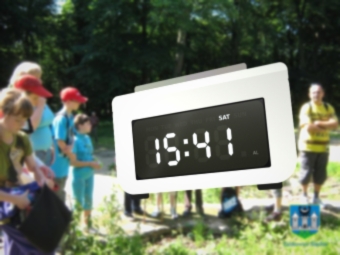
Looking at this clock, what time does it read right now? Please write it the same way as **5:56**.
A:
**15:41**
